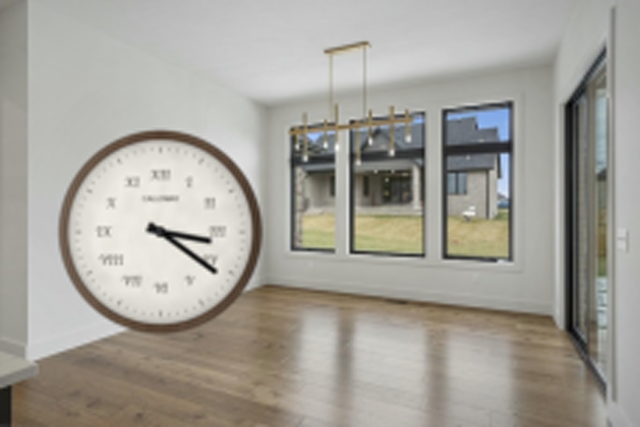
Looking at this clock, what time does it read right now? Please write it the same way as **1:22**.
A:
**3:21**
